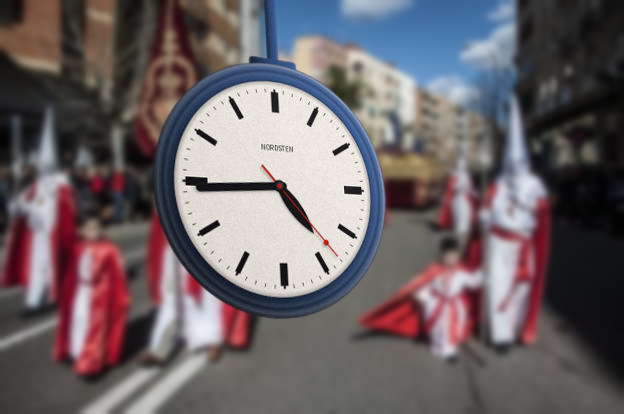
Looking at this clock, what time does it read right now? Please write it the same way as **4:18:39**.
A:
**4:44:23**
